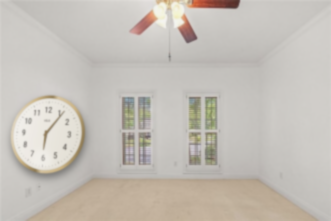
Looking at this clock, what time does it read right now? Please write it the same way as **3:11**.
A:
**6:06**
